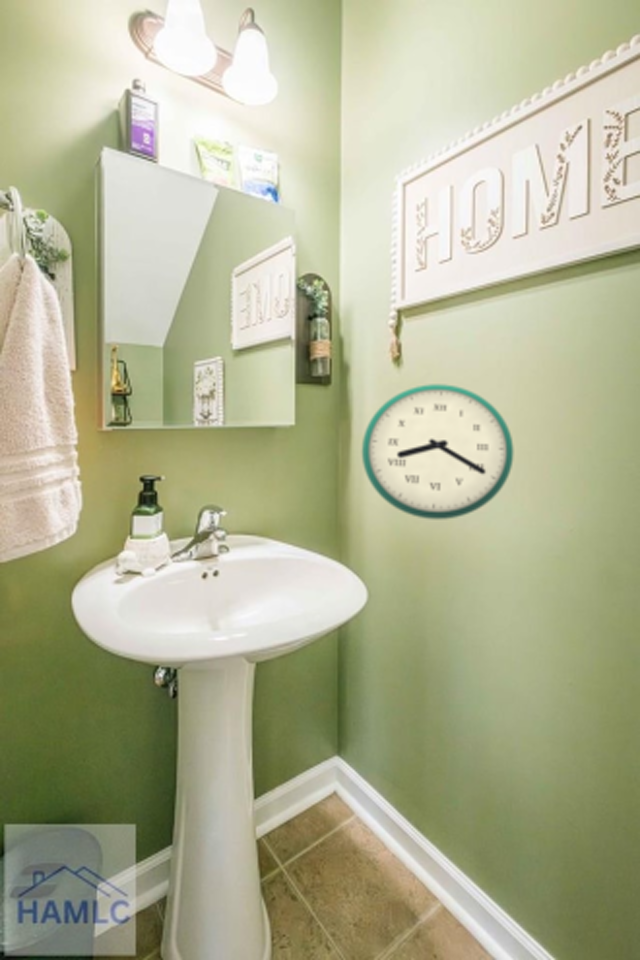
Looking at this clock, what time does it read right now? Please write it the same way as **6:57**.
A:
**8:20**
